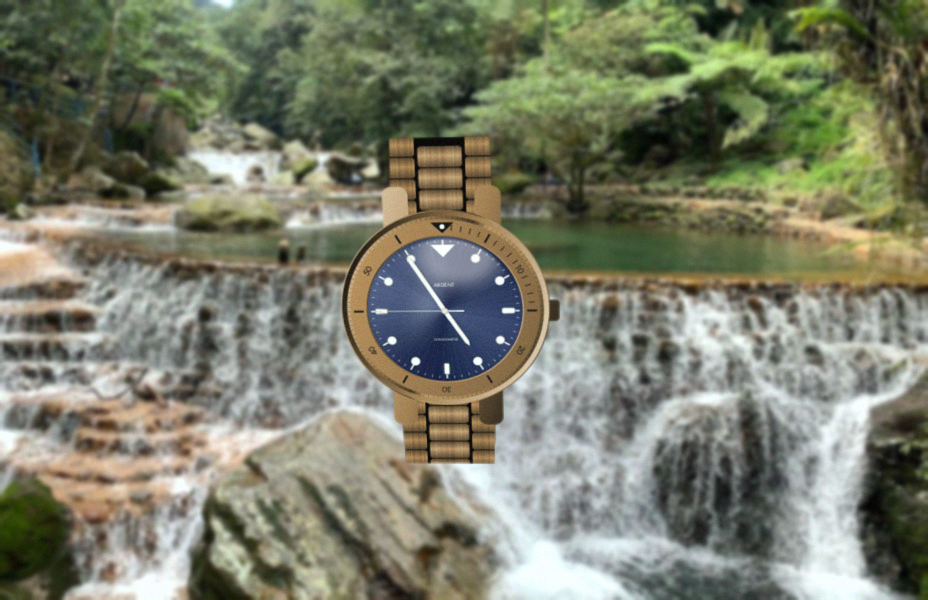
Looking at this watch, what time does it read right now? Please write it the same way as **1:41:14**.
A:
**4:54:45**
